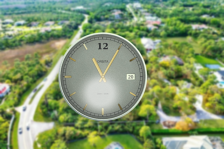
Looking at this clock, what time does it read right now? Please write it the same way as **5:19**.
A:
**11:05**
